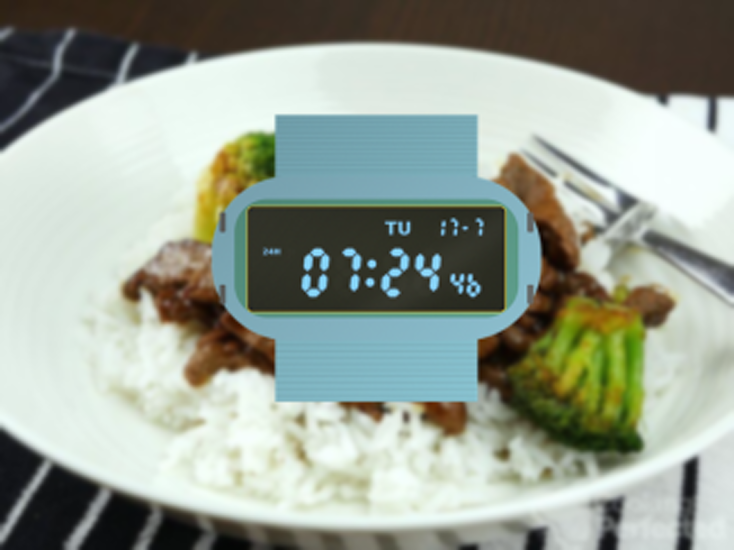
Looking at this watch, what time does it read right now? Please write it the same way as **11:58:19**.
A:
**7:24:46**
